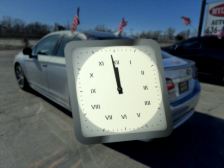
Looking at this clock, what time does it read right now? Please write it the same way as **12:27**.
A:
**11:59**
